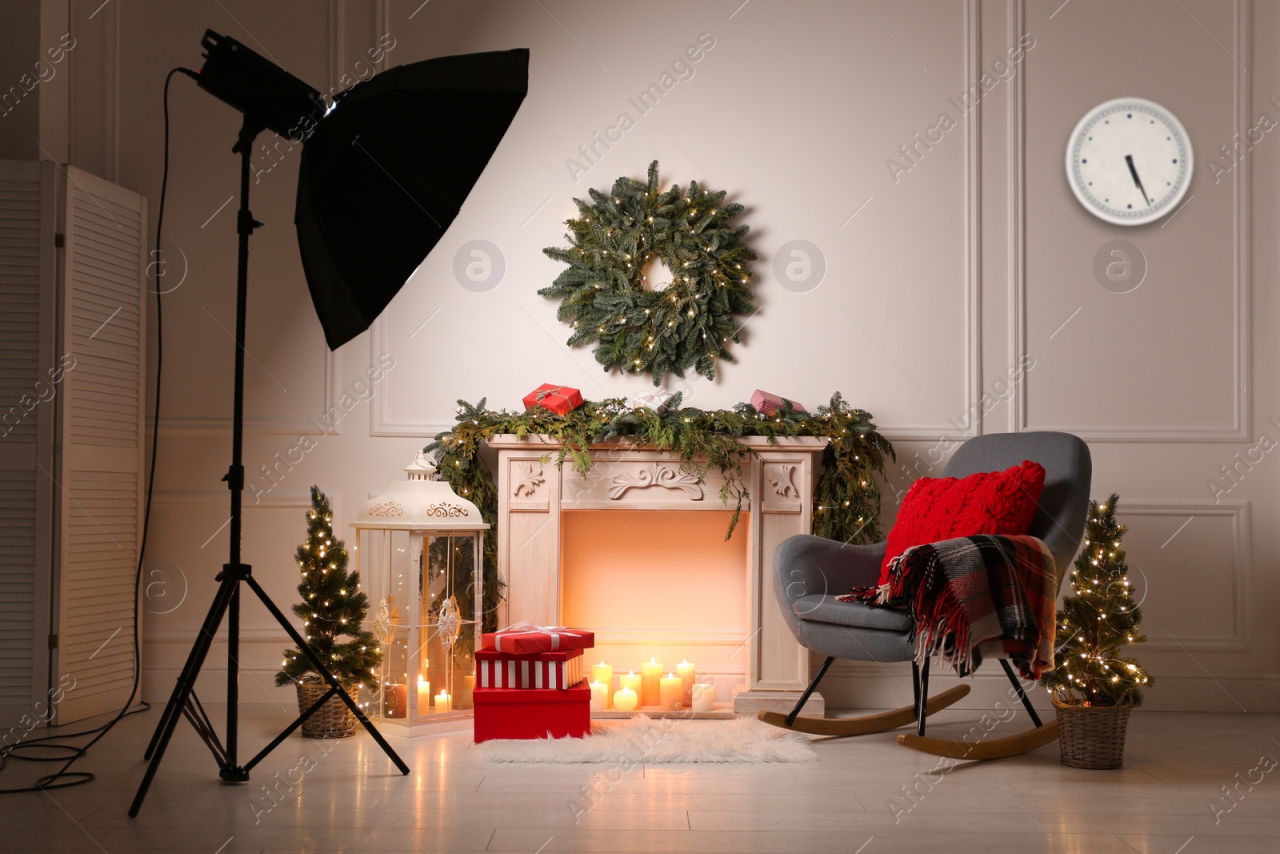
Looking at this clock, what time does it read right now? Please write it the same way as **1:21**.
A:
**5:26**
